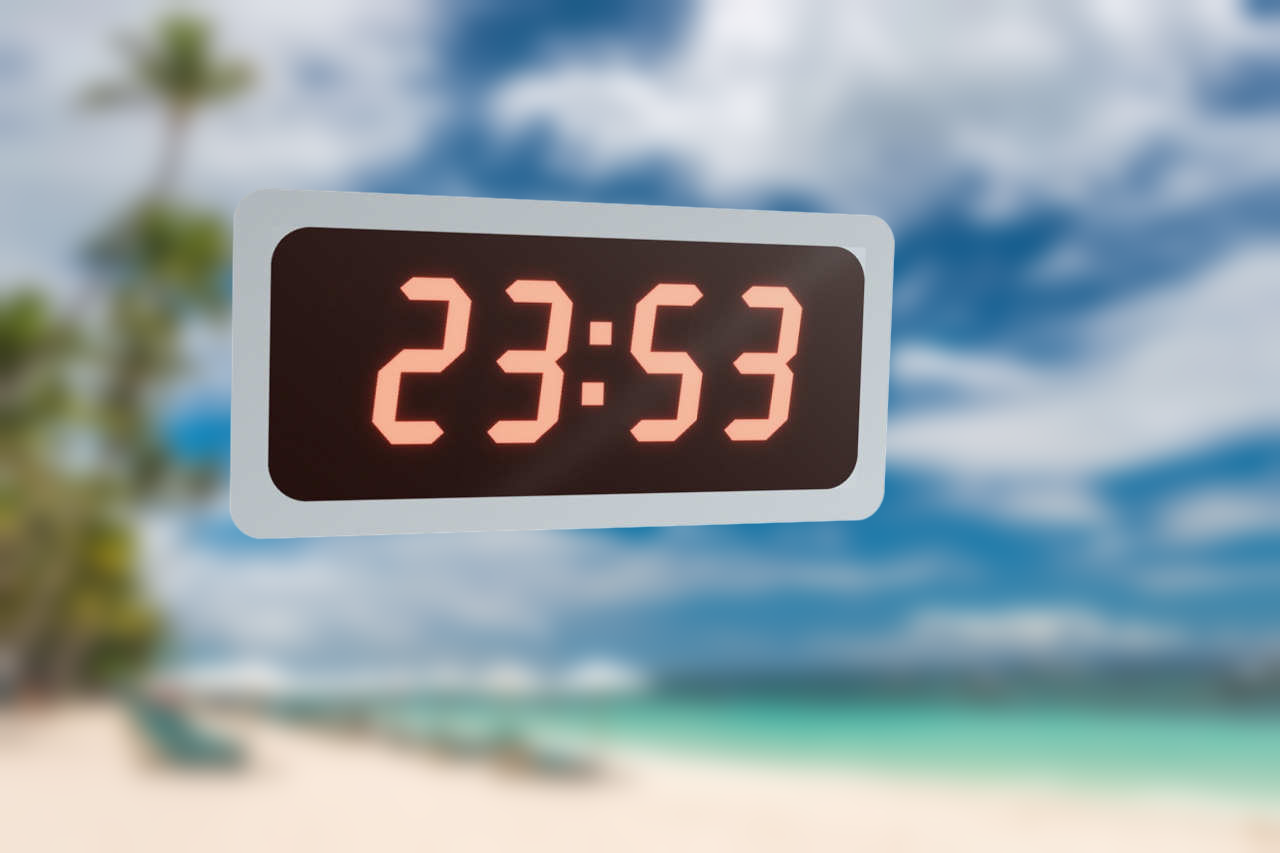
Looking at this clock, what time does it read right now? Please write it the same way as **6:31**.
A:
**23:53**
